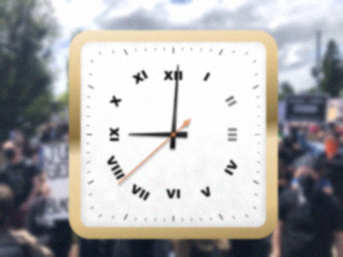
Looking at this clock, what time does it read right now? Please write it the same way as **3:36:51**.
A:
**9:00:38**
